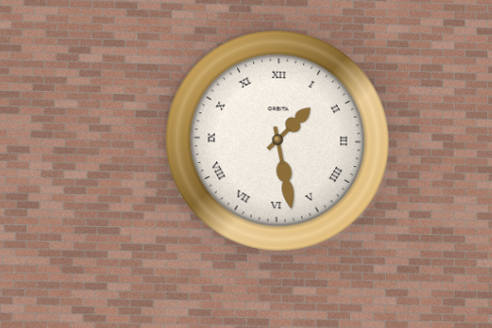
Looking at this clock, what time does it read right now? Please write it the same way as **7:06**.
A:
**1:28**
